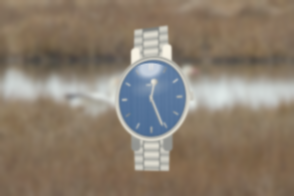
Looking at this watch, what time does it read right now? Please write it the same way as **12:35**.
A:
**12:26**
